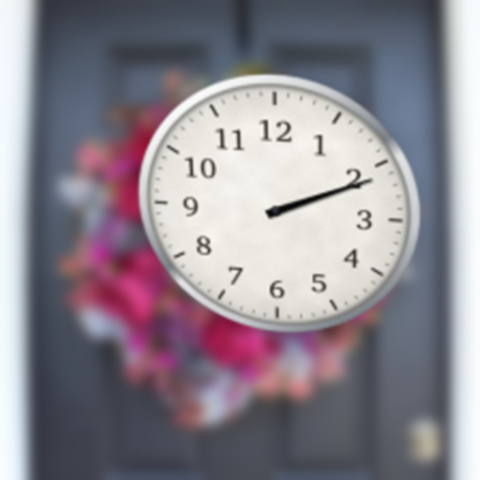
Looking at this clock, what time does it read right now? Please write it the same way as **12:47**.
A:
**2:11**
